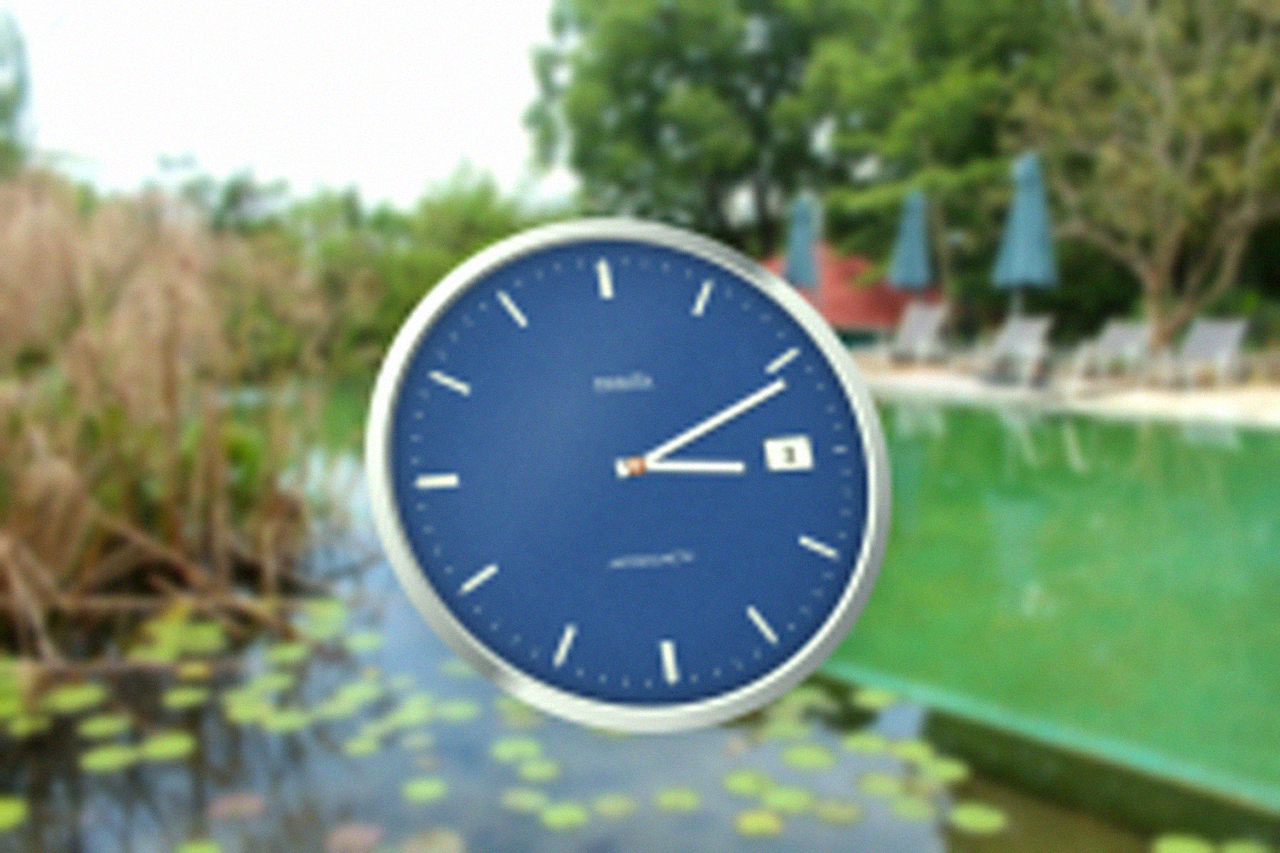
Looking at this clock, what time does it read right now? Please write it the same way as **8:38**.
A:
**3:11**
